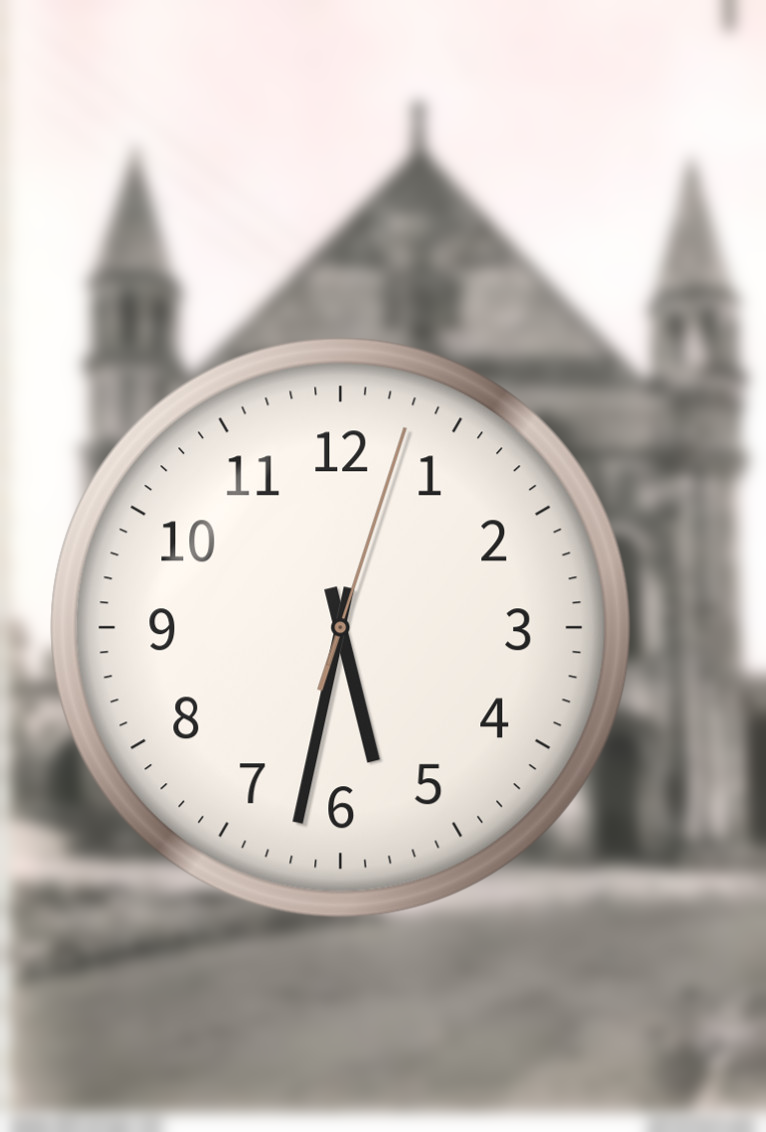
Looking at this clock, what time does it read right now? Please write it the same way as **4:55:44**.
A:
**5:32:03**
